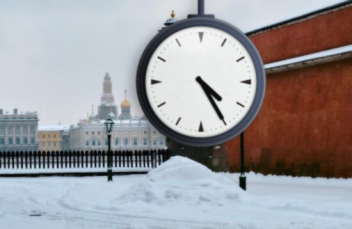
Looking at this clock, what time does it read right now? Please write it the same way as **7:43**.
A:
**4:25**
